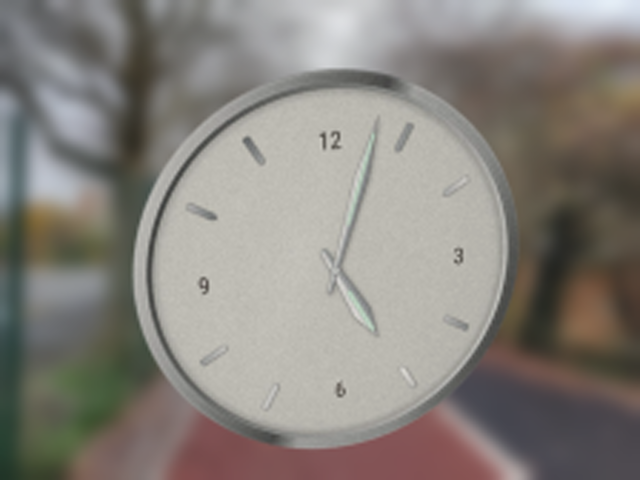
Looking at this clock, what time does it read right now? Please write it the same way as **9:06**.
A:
**5:03**
